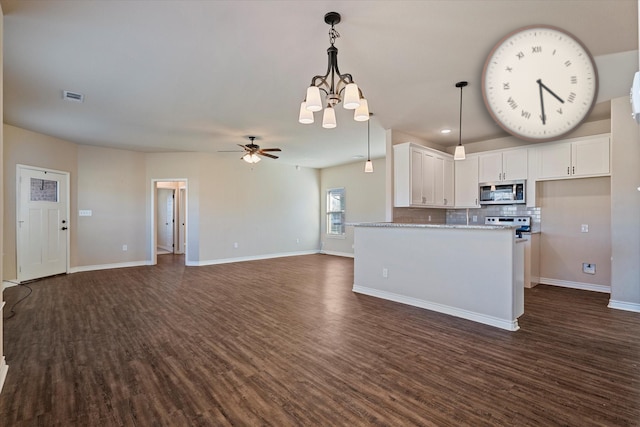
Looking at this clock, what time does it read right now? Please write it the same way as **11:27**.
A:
**4:30**
